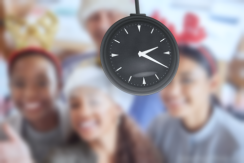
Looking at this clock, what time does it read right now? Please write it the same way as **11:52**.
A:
**2:20**
